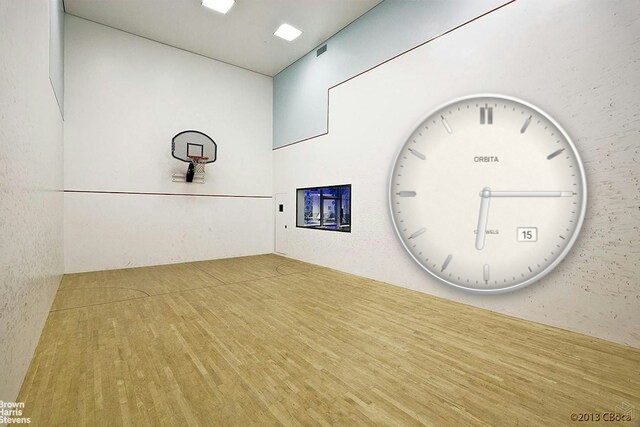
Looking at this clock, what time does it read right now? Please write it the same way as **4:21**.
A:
**6:15**
